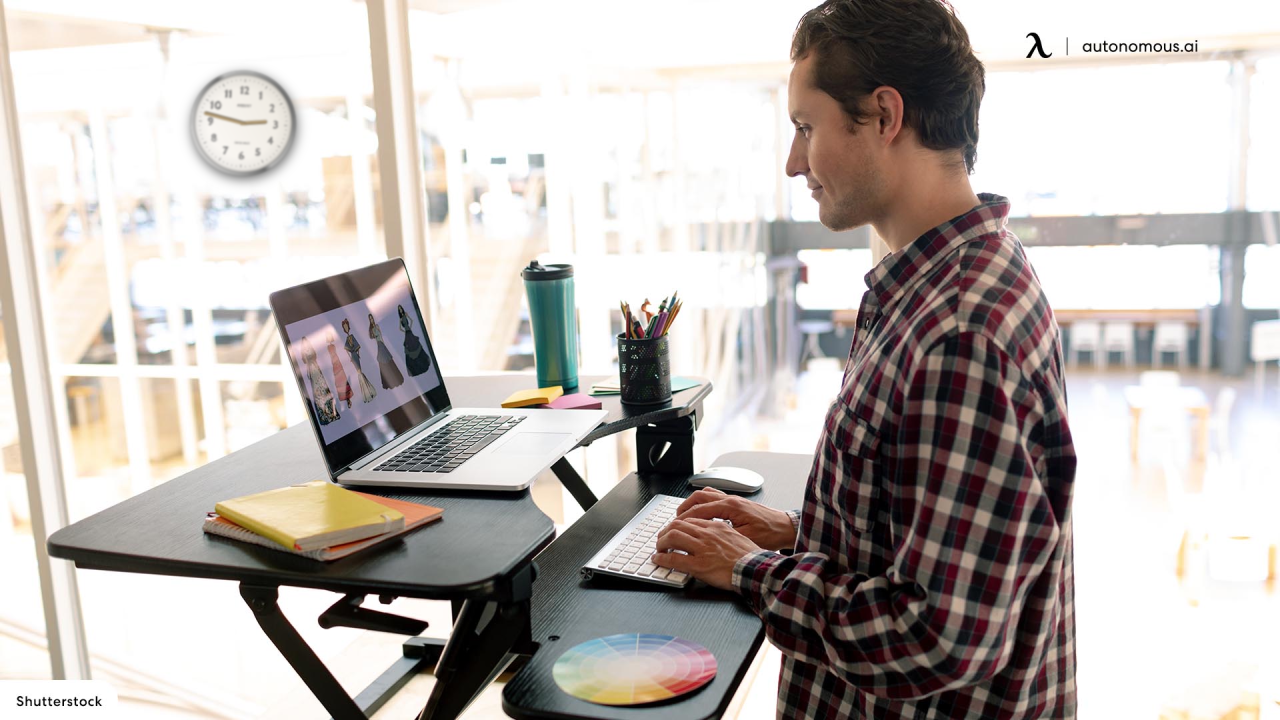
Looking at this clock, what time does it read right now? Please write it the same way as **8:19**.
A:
**2:47**
